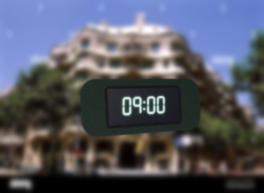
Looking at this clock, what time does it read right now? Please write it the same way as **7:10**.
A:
**9:00**
